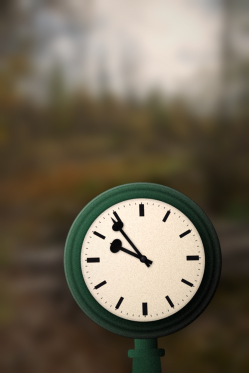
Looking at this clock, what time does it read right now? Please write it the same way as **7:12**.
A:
**9:54**
